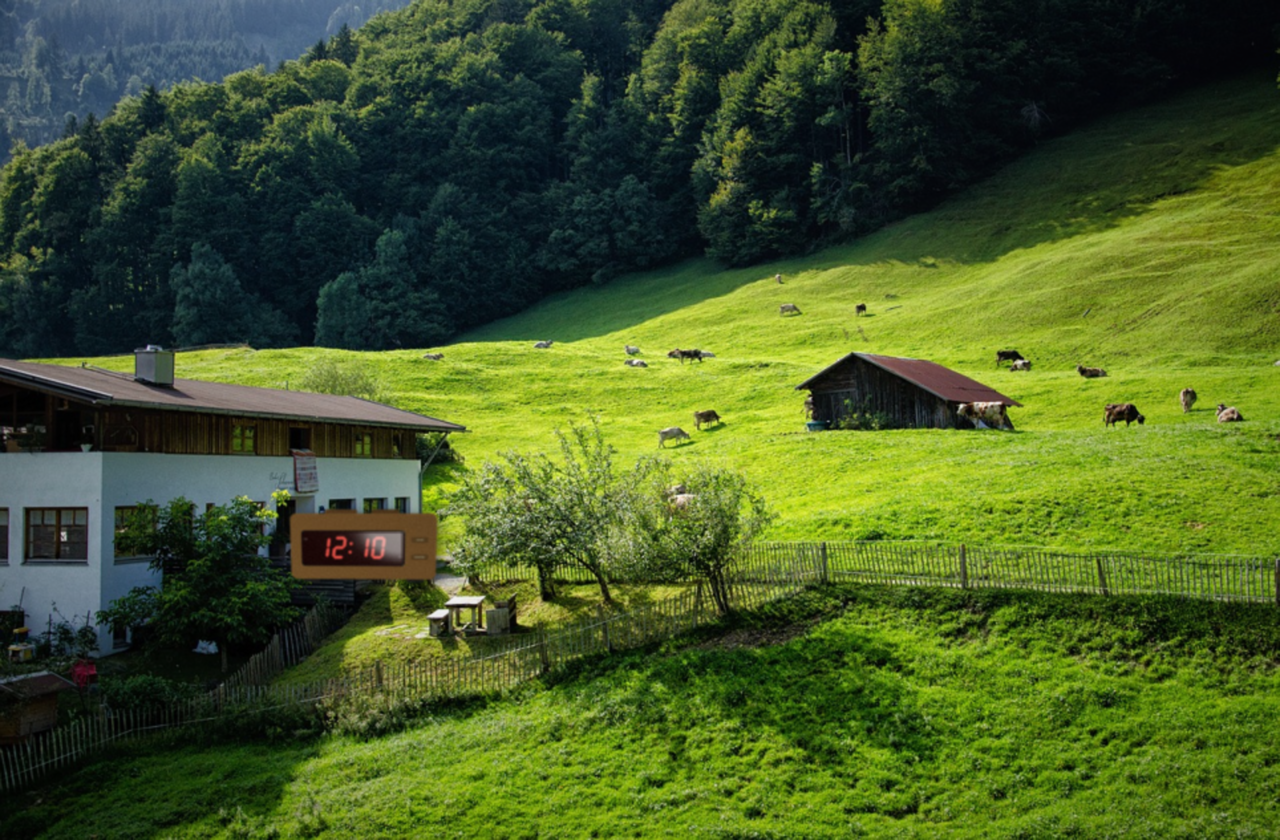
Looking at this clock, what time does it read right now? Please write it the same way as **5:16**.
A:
**12:10**
